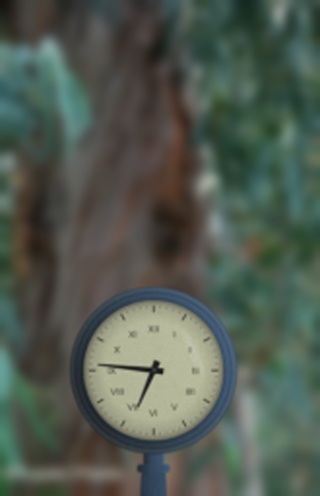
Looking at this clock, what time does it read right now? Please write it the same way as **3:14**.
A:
**6:46**
